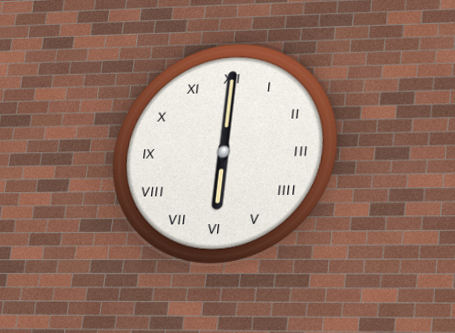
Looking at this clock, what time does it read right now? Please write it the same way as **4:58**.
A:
**6:00**
